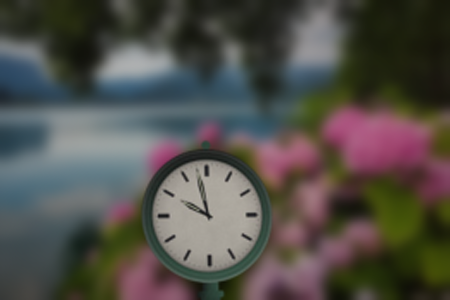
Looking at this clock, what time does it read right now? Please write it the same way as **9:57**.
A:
**9:58**
